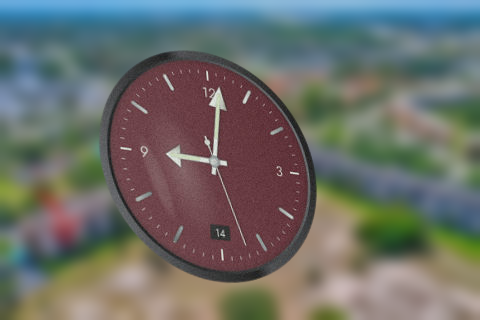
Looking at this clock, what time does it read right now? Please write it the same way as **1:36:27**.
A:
**9:01:27**
